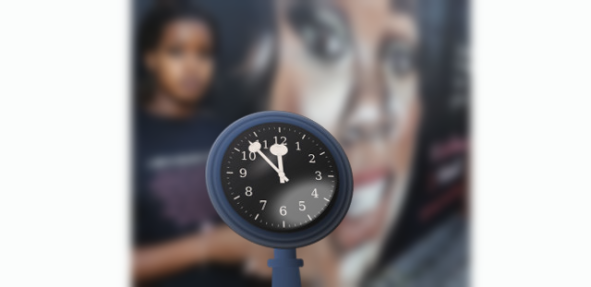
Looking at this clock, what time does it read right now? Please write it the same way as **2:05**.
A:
**11:53**
